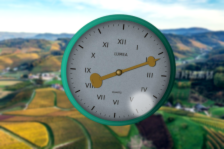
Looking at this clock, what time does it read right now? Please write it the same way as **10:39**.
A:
**8:11**
